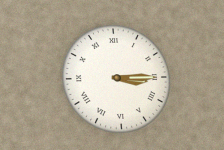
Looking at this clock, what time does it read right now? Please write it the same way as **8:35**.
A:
**3:15**
